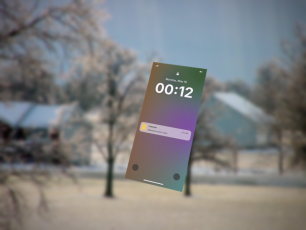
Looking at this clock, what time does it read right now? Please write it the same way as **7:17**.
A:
**0:12**
